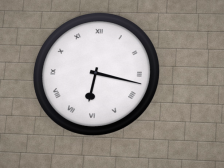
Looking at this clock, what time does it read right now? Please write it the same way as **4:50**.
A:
**6:17**
